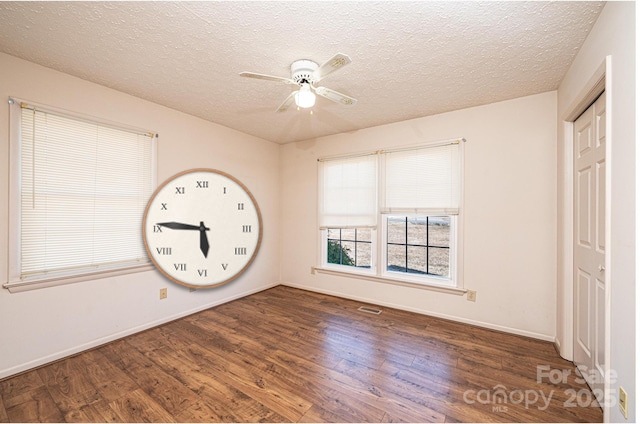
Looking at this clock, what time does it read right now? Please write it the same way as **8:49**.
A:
**5:46**
